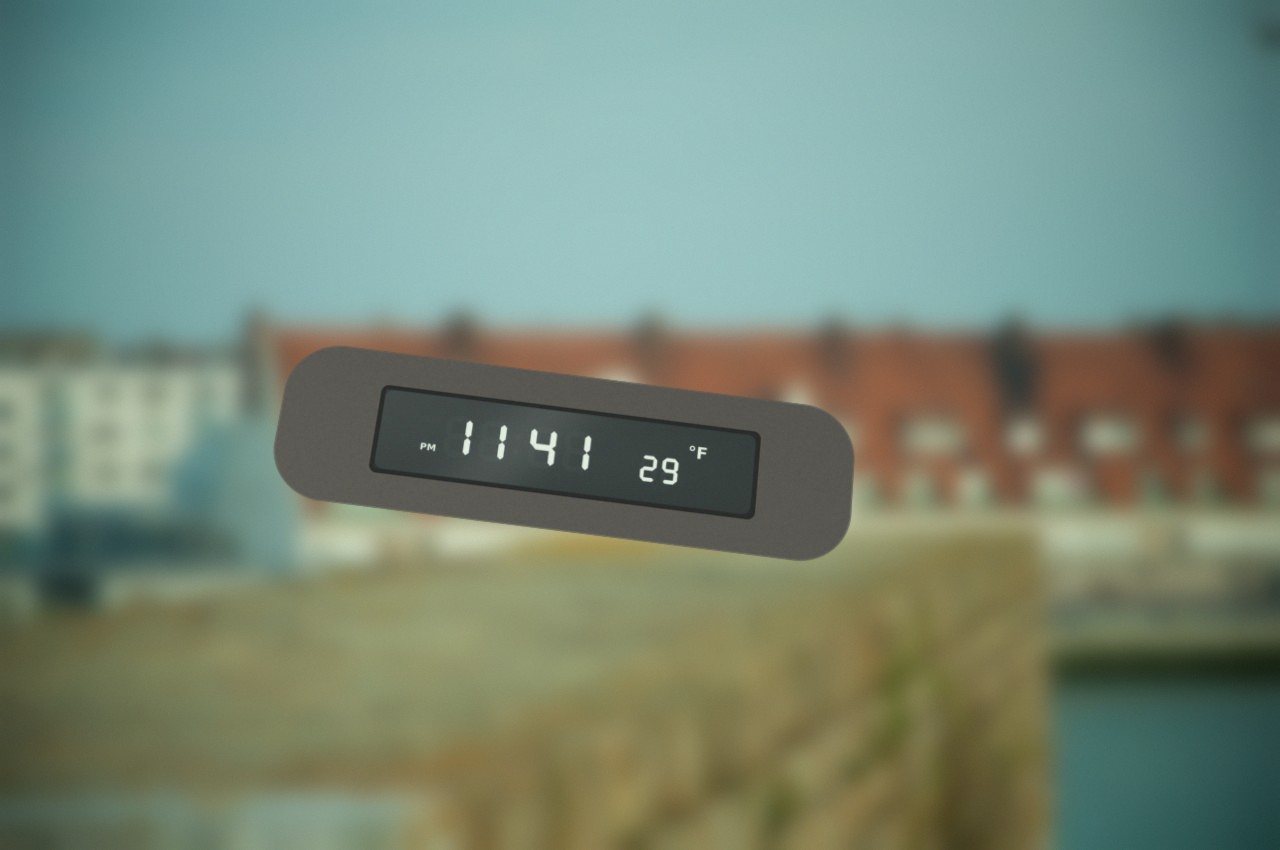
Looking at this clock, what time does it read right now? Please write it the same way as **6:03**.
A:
**11:41**
